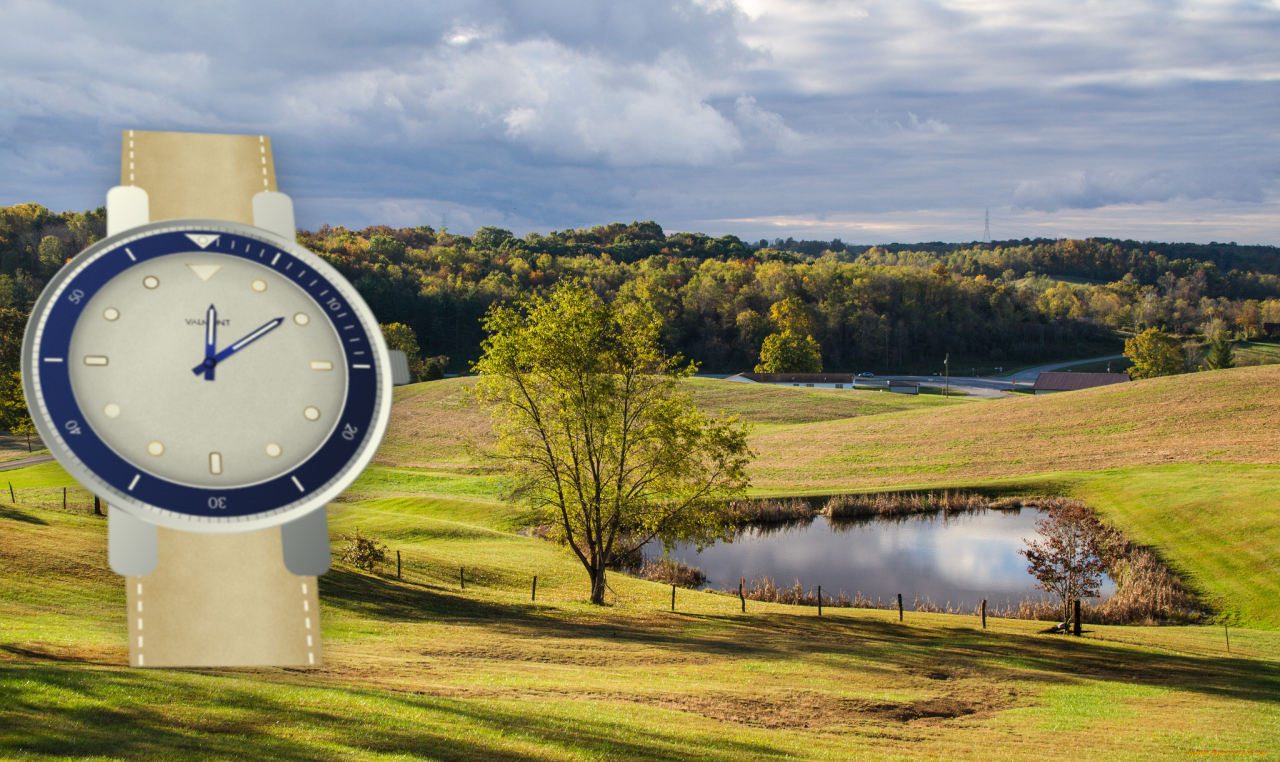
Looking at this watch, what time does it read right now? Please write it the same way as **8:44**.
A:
**12:09**
